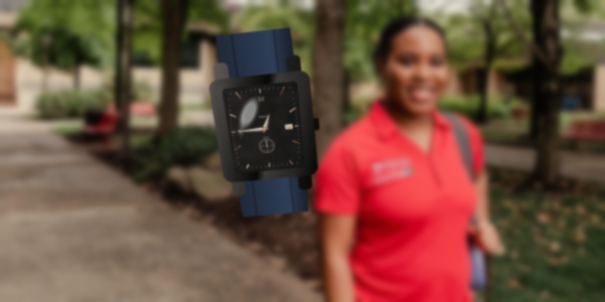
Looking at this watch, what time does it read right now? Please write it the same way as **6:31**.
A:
**12:45**
